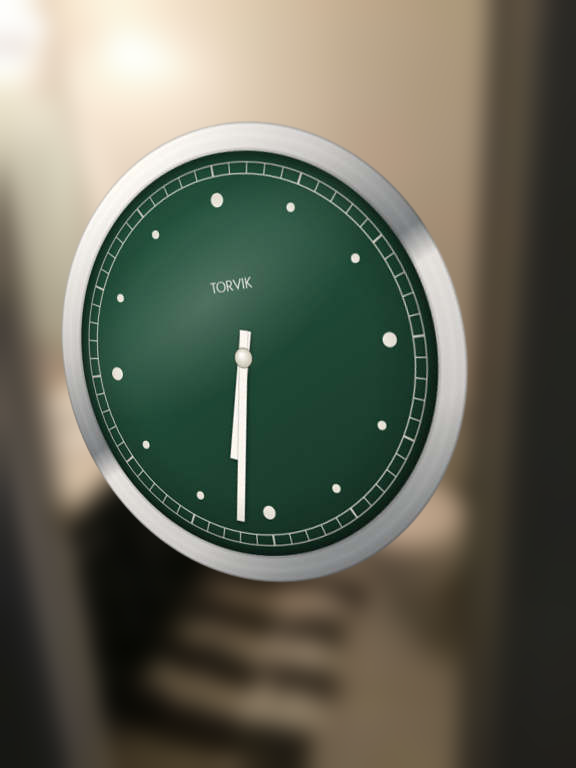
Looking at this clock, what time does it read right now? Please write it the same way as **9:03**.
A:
**6:32**
